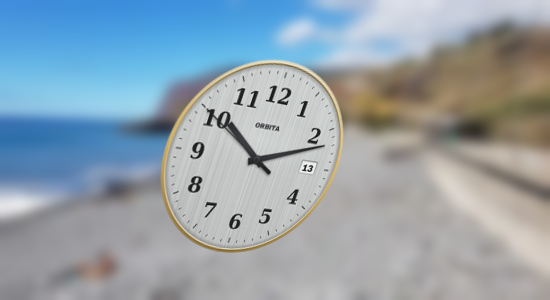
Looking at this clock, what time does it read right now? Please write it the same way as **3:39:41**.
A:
**10:11:50**
